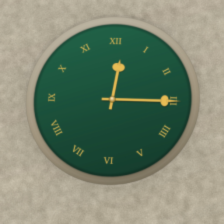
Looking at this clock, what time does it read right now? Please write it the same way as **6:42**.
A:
**12:15**
